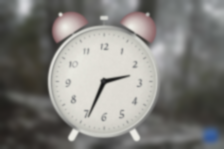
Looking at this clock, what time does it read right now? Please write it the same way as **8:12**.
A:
**2:34**
